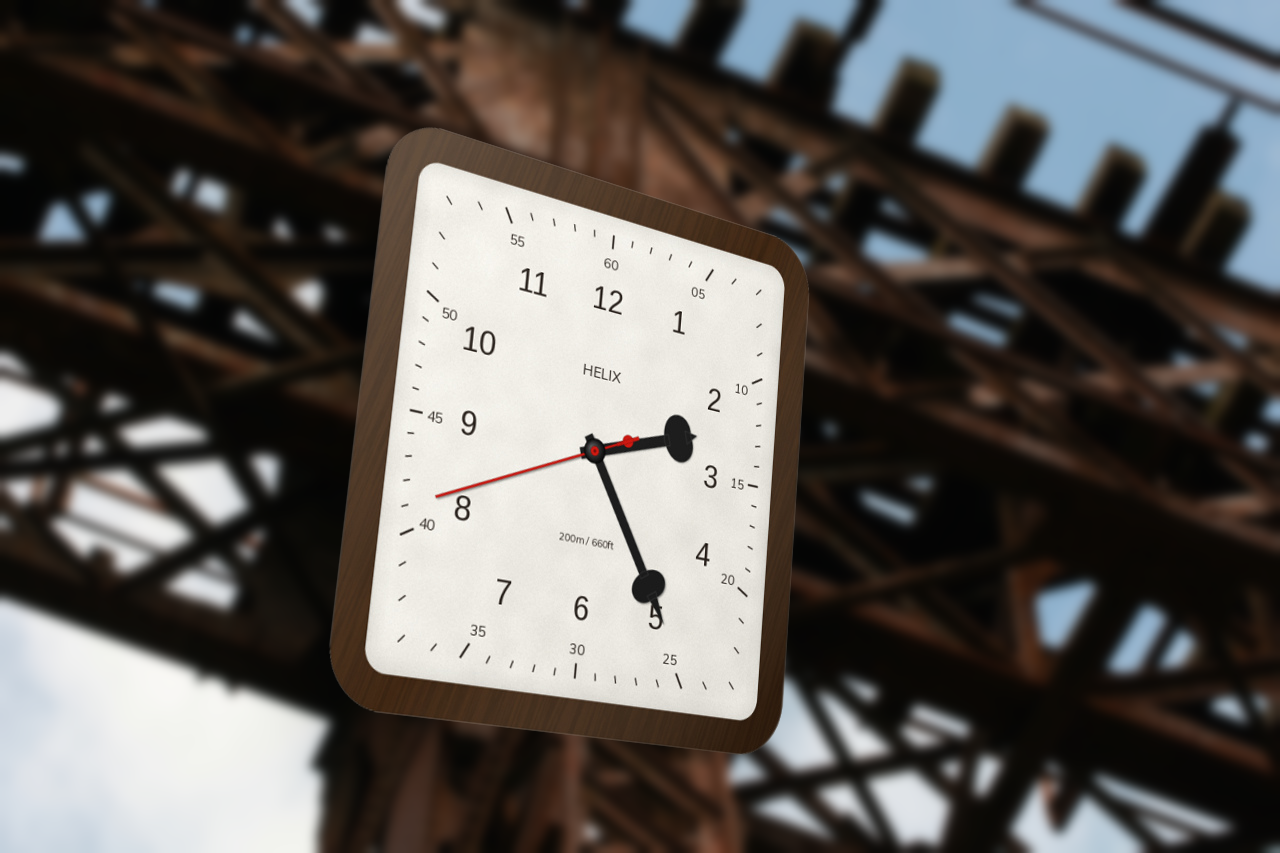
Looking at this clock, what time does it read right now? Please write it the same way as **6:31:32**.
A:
**2:24:41**
